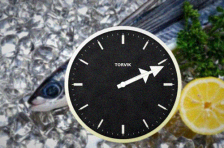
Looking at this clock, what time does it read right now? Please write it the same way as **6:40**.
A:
**2:11**
